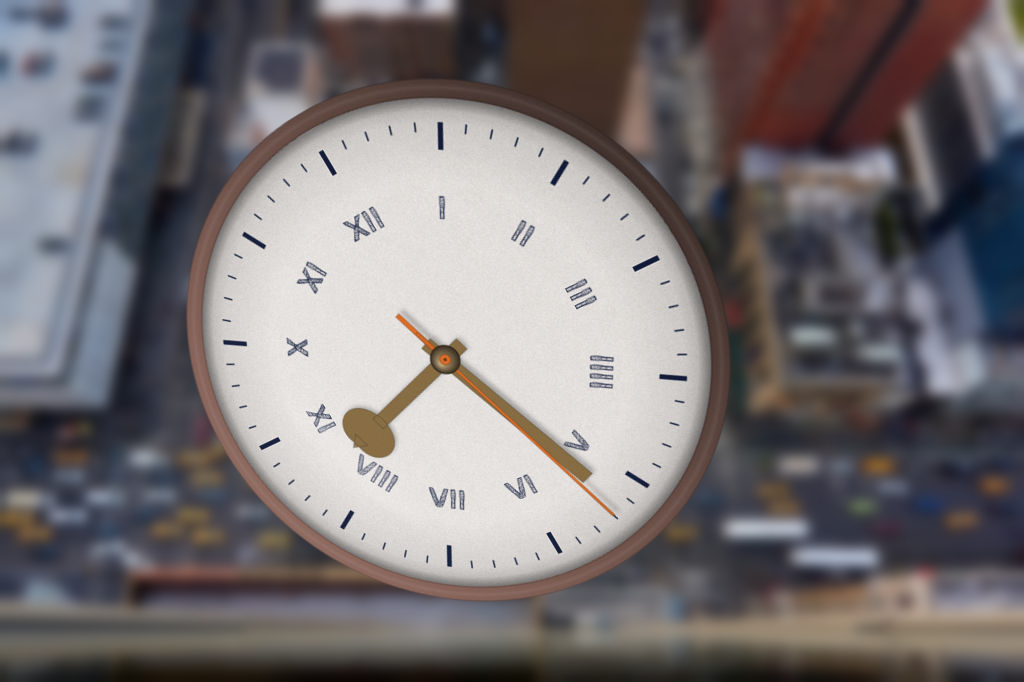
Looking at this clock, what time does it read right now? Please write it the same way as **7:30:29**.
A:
**8:26:27**
